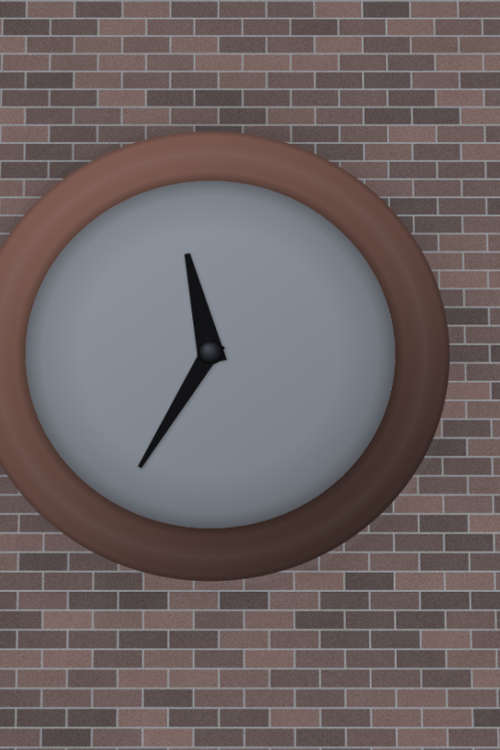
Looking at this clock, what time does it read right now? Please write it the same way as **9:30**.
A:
**11:35**
